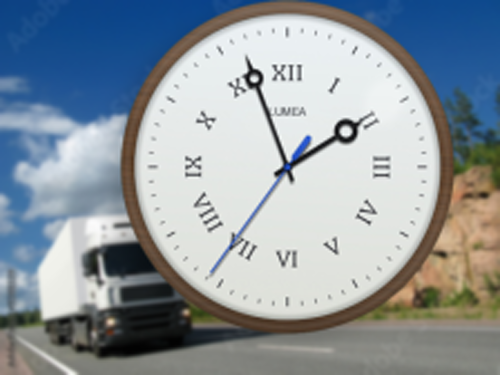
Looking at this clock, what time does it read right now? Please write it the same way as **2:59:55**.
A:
**1:56:36**
